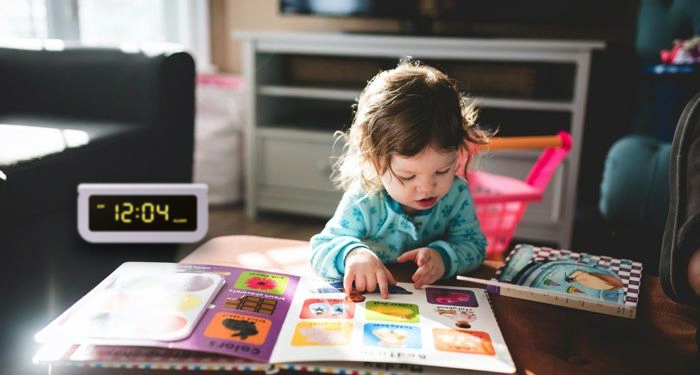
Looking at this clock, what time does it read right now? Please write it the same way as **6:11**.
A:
**12:04**
